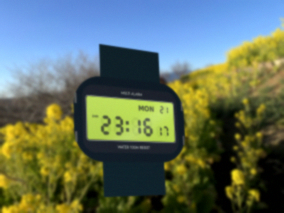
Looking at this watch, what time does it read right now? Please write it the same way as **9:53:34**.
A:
**23:16:17**
